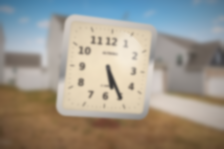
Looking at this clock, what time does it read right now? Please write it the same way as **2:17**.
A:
**5:25**
